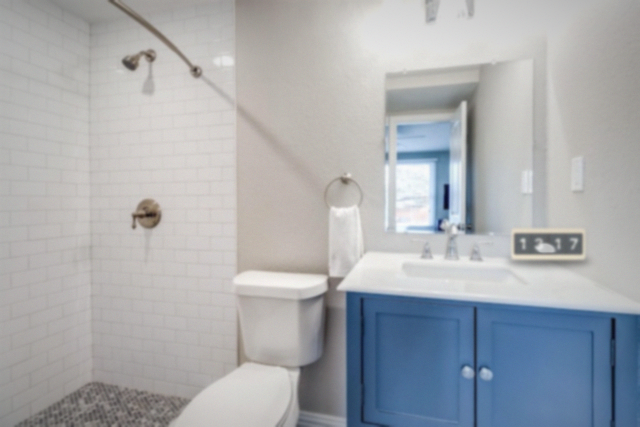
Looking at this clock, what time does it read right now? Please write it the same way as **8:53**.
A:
**13:17**
